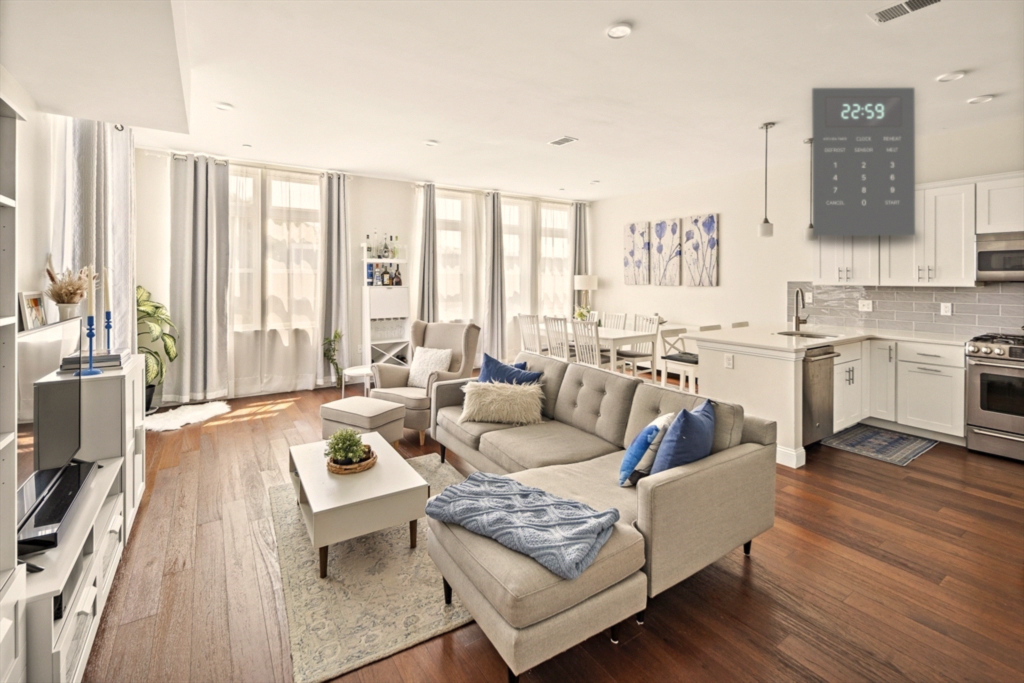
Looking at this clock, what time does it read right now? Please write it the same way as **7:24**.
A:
**22:59**
